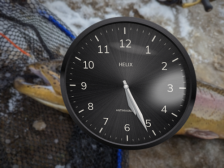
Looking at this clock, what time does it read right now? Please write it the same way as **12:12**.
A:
**5:26**
